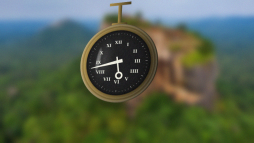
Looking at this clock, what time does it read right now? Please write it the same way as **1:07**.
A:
**5:43**
